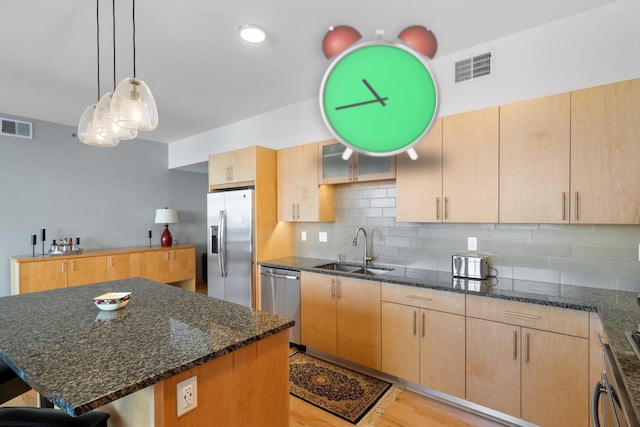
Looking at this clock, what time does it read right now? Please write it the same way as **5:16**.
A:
**10:43**
